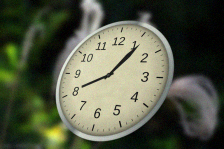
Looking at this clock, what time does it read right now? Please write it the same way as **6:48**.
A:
**8:06**
